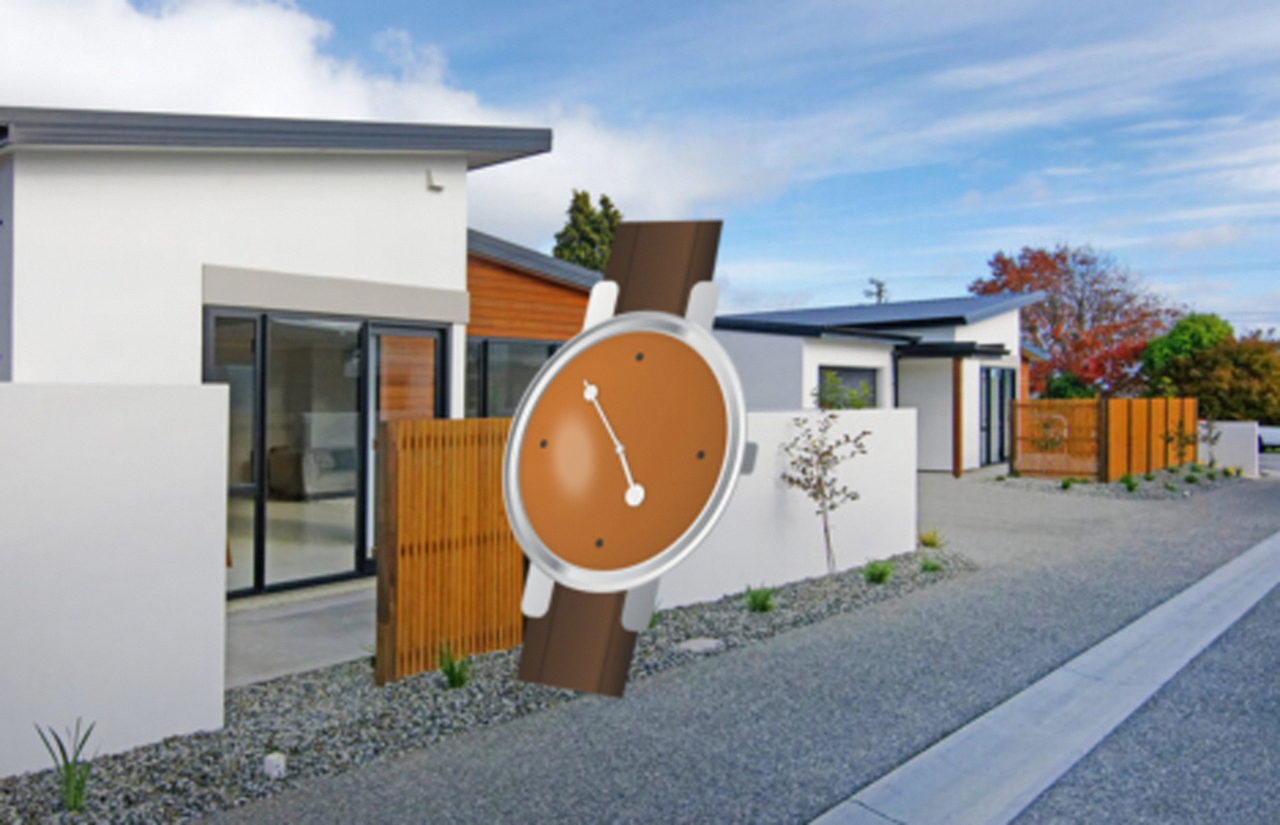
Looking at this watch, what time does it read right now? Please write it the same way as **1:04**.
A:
**4:53**
